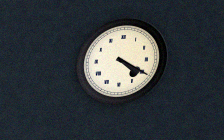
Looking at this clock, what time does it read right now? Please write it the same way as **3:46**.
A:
**4:20**
